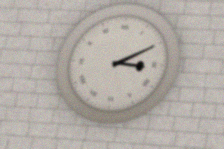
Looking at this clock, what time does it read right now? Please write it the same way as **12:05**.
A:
**3:10**
